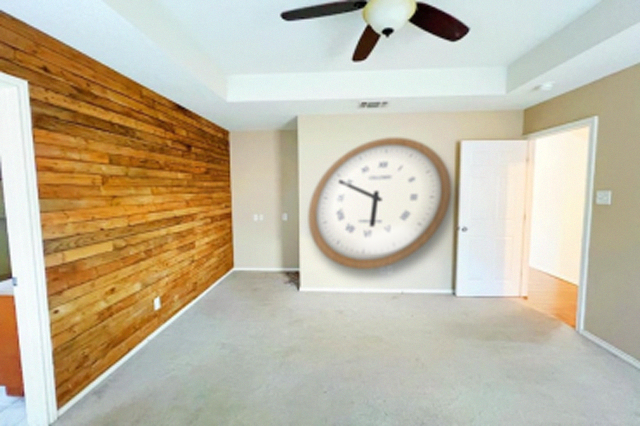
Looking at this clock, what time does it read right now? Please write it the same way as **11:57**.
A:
**5:49**
